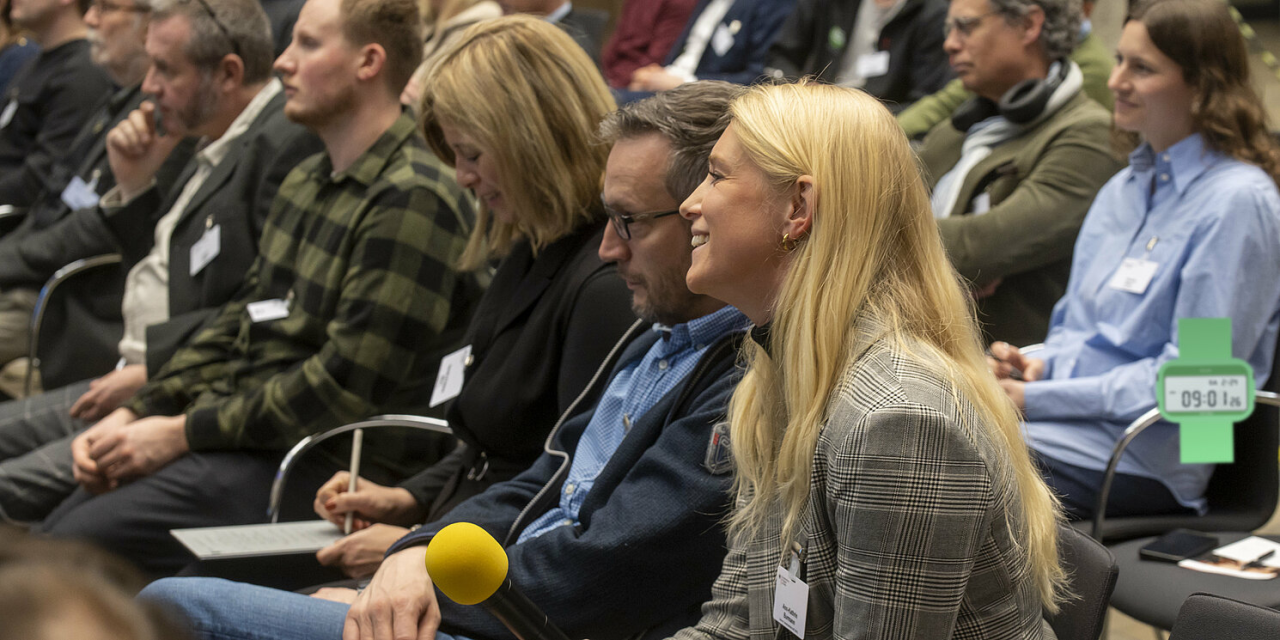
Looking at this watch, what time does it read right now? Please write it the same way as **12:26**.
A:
**9:01**
